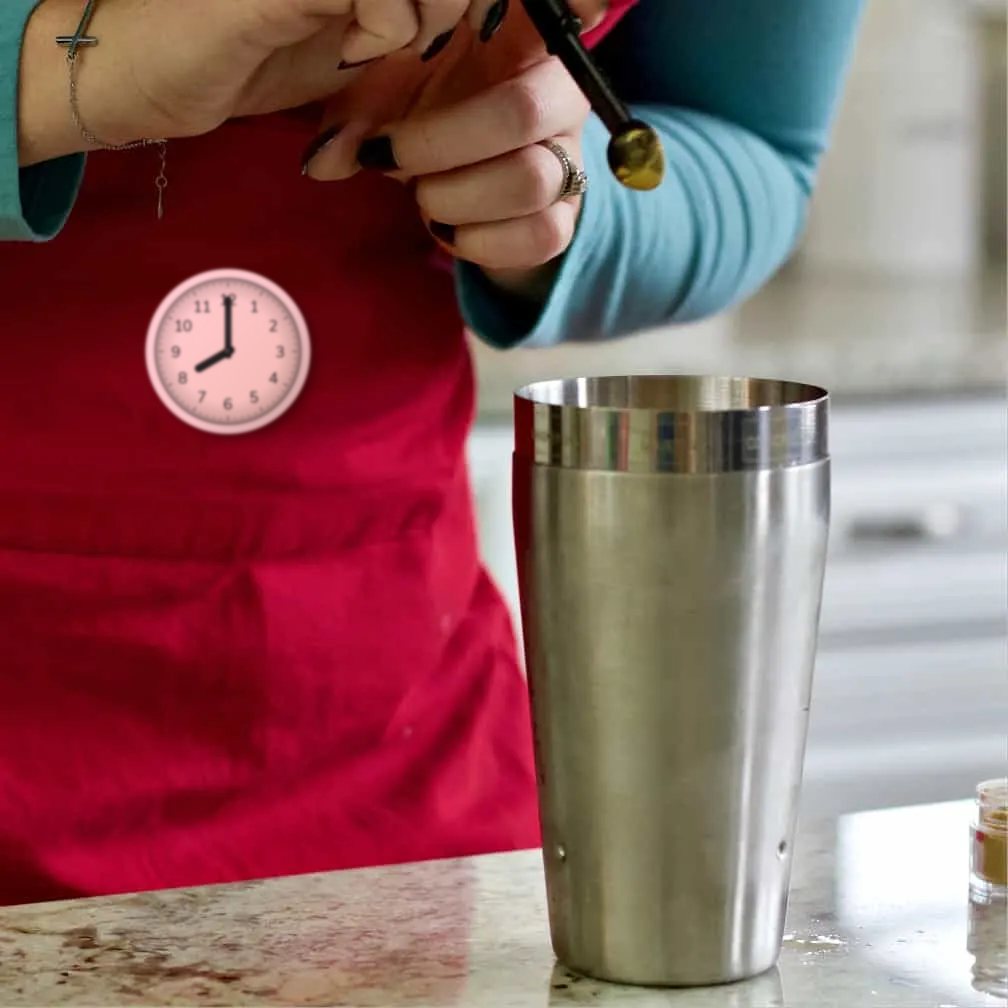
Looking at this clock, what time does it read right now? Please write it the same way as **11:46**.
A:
**8:00**
